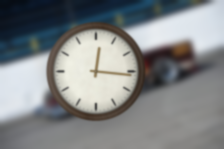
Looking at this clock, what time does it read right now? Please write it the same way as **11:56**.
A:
**12:16**
